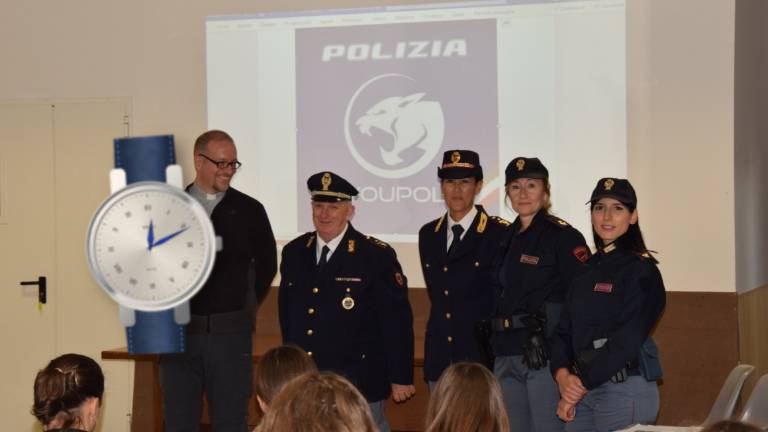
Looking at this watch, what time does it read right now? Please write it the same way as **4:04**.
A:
**12:11**
